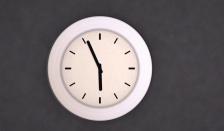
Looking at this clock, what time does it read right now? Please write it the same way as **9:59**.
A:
**5:56**
